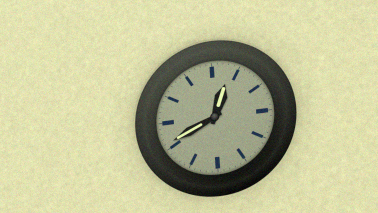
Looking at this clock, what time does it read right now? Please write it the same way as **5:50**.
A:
**12:41**
